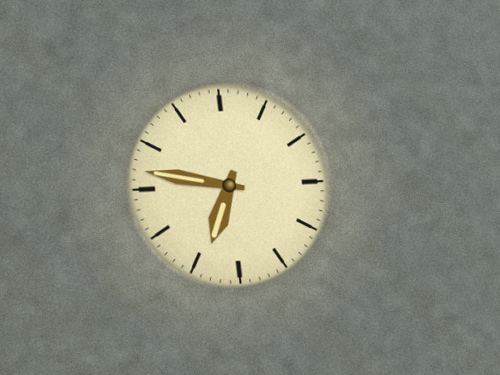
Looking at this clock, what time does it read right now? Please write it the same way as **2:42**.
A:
**6:47**
